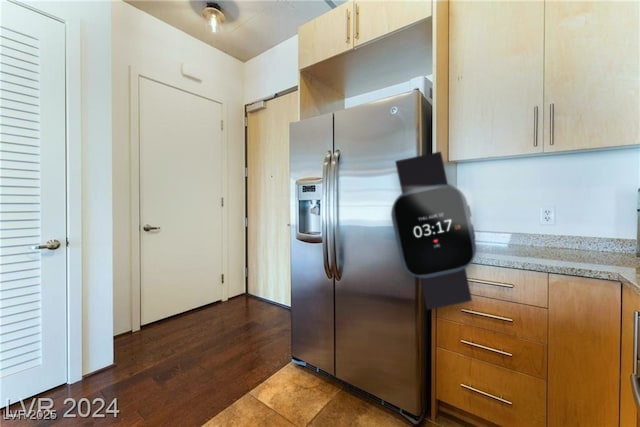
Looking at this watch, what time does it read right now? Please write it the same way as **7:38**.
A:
**3:17**
